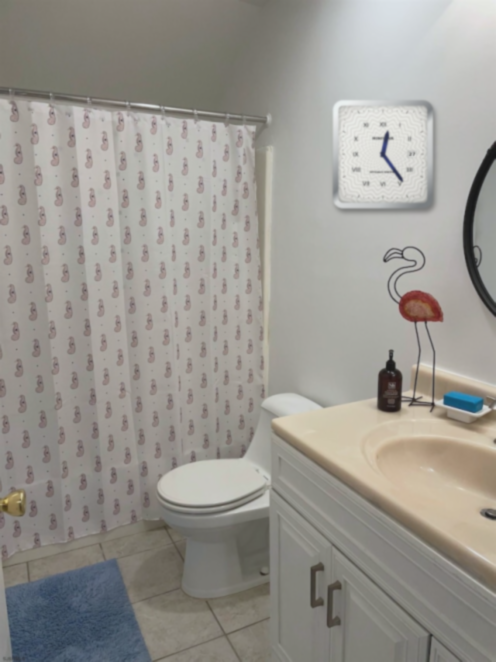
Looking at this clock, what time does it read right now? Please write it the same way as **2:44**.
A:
**12:24**
